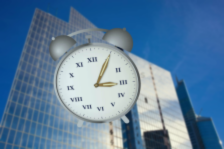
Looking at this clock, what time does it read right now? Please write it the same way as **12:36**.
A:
**3:05**
